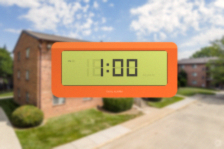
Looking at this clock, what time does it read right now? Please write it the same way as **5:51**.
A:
**1:00**
